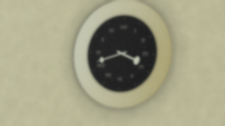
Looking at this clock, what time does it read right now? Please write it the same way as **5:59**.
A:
**3:42**
